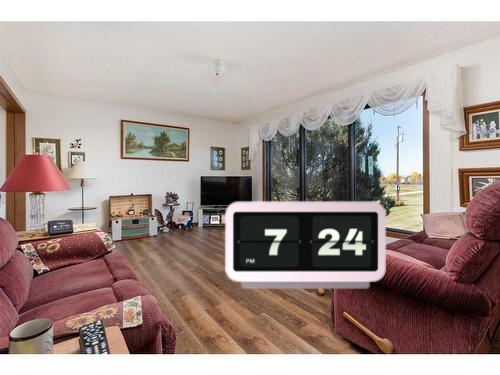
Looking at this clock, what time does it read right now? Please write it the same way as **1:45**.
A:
**7:24**
